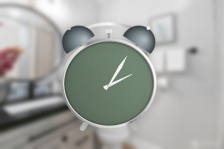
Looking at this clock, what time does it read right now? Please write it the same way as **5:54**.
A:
**2:05**
